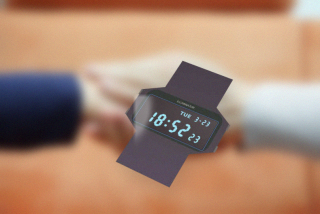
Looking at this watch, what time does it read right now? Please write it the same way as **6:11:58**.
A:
**18:52:23**
